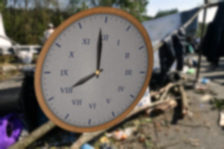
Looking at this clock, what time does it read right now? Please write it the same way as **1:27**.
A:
**7:59**
